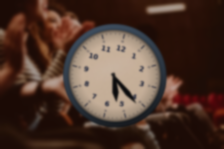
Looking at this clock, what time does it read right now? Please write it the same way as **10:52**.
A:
**5:21**
